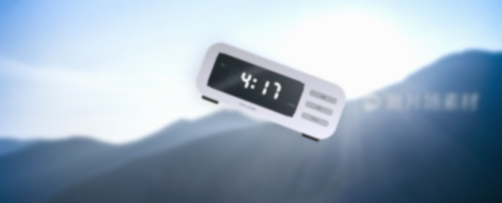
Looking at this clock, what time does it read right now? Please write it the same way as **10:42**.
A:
**4:17**
